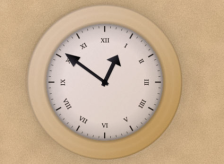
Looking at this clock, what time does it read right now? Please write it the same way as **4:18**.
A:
**12:51**
